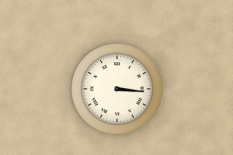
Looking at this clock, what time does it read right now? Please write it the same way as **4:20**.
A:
**3:16**
